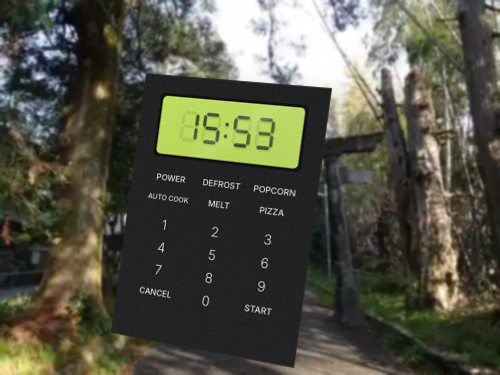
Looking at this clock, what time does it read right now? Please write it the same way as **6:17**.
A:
**15:53**
